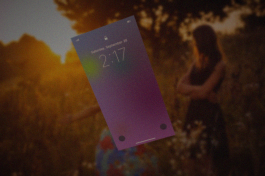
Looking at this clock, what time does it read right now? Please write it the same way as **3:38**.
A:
**2:17**
